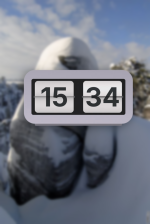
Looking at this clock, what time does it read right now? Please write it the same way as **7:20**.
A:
**15:34**
